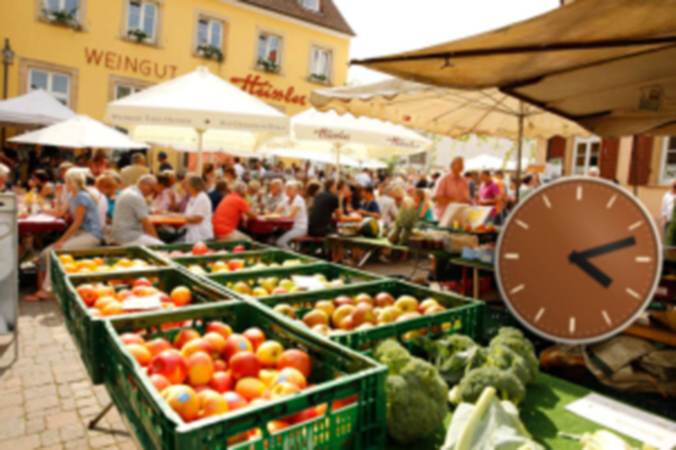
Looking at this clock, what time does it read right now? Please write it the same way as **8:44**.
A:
**4:12**
